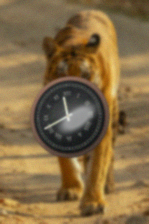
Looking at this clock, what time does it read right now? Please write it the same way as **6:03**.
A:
**11:41**
